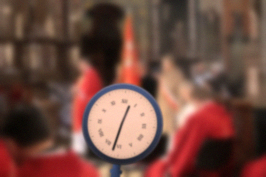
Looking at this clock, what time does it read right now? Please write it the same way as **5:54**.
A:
**12:32**
